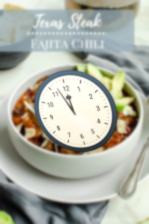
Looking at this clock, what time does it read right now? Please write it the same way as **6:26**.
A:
**11:57**
